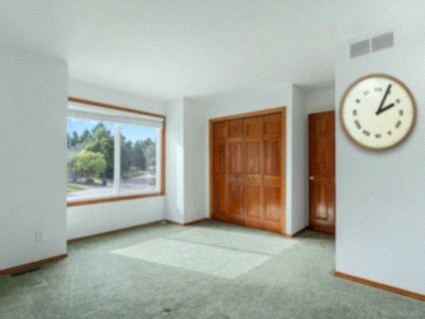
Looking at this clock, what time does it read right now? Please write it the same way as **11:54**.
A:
**2:04**
